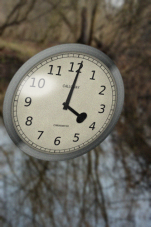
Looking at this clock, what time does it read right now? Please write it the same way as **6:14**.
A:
**4:01**
